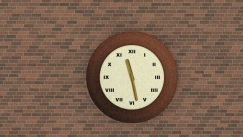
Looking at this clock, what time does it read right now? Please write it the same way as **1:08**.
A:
**11:28**
